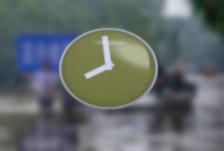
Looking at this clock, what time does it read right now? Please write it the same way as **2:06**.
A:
**7:59**
